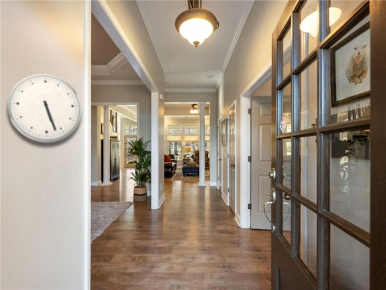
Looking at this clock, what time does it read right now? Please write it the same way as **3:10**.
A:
**5:27**
